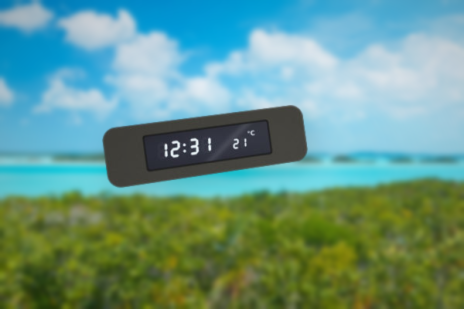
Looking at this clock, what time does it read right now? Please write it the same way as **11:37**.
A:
**12:31**
